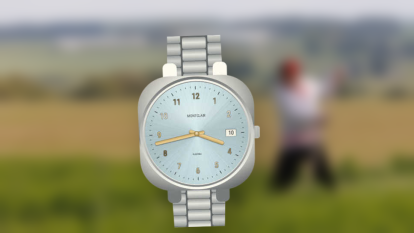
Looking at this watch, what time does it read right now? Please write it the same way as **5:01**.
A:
**3:43**
